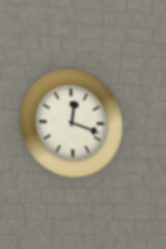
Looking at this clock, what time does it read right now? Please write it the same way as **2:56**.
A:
**12:18**
